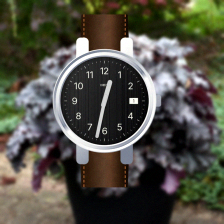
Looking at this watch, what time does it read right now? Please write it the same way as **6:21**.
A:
**12:32**
